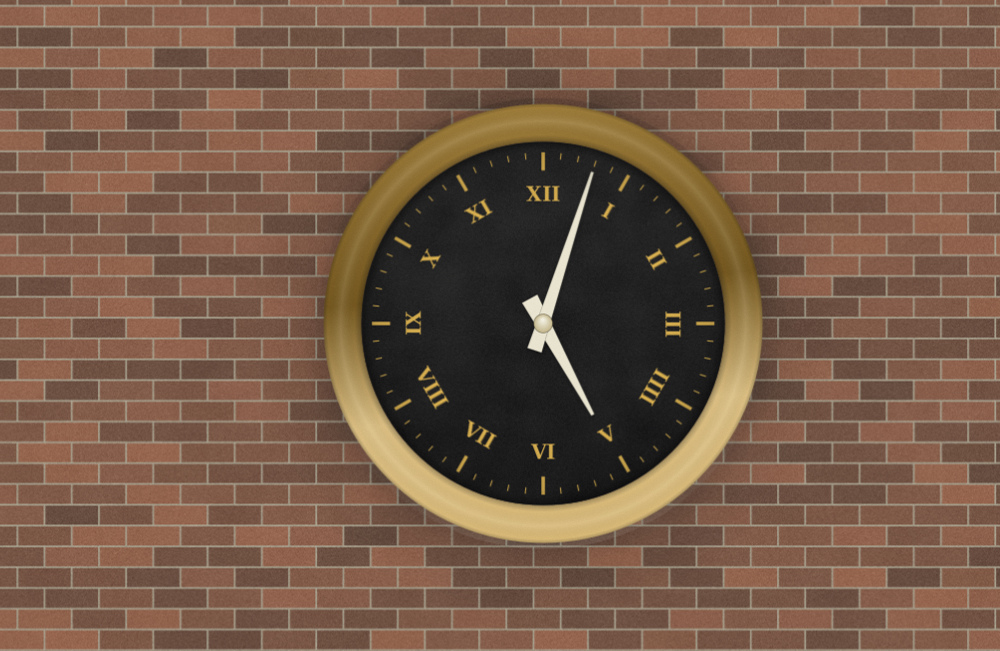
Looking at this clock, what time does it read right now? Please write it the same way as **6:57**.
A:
**5:03**
